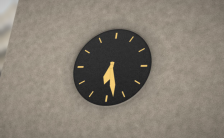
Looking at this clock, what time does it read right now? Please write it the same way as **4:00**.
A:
**6:28**
